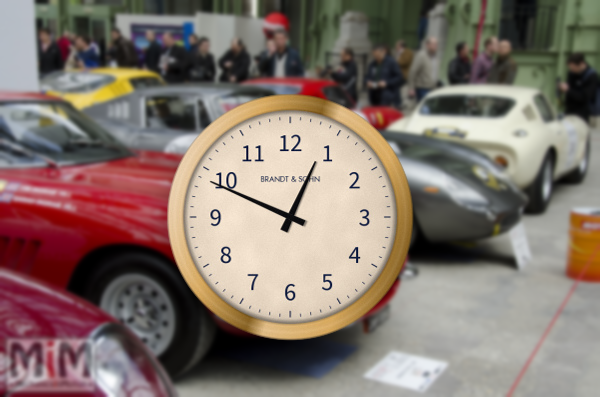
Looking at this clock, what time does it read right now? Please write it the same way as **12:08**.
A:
**12:49**
